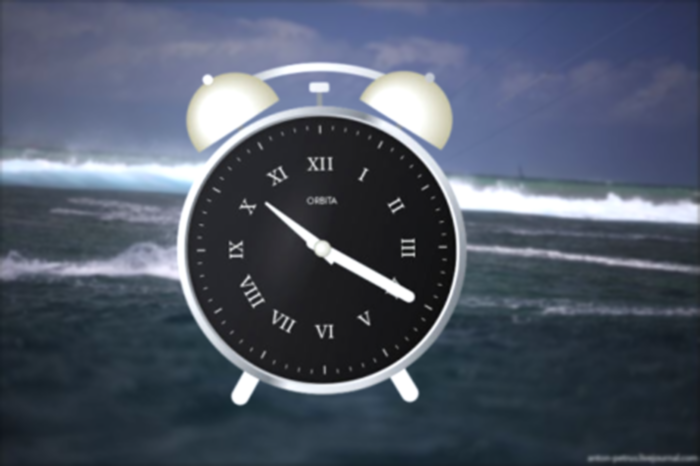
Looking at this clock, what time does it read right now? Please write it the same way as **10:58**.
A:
**10:20**
